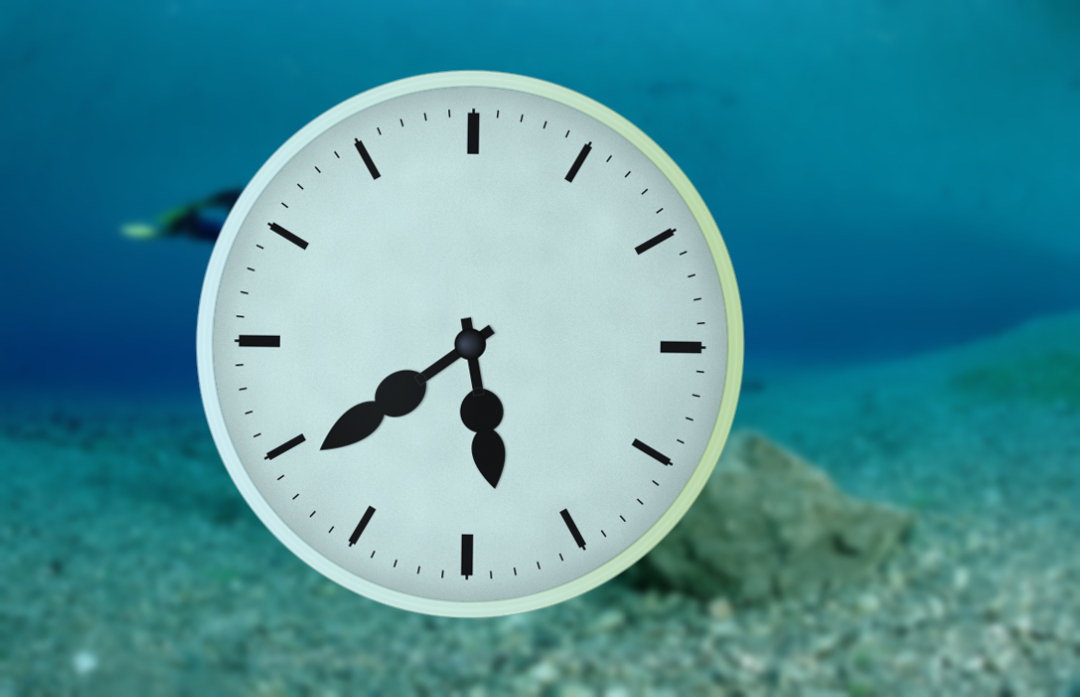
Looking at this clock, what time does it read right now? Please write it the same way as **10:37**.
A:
**5:39**
